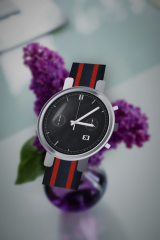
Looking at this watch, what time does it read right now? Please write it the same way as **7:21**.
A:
**3:08**
